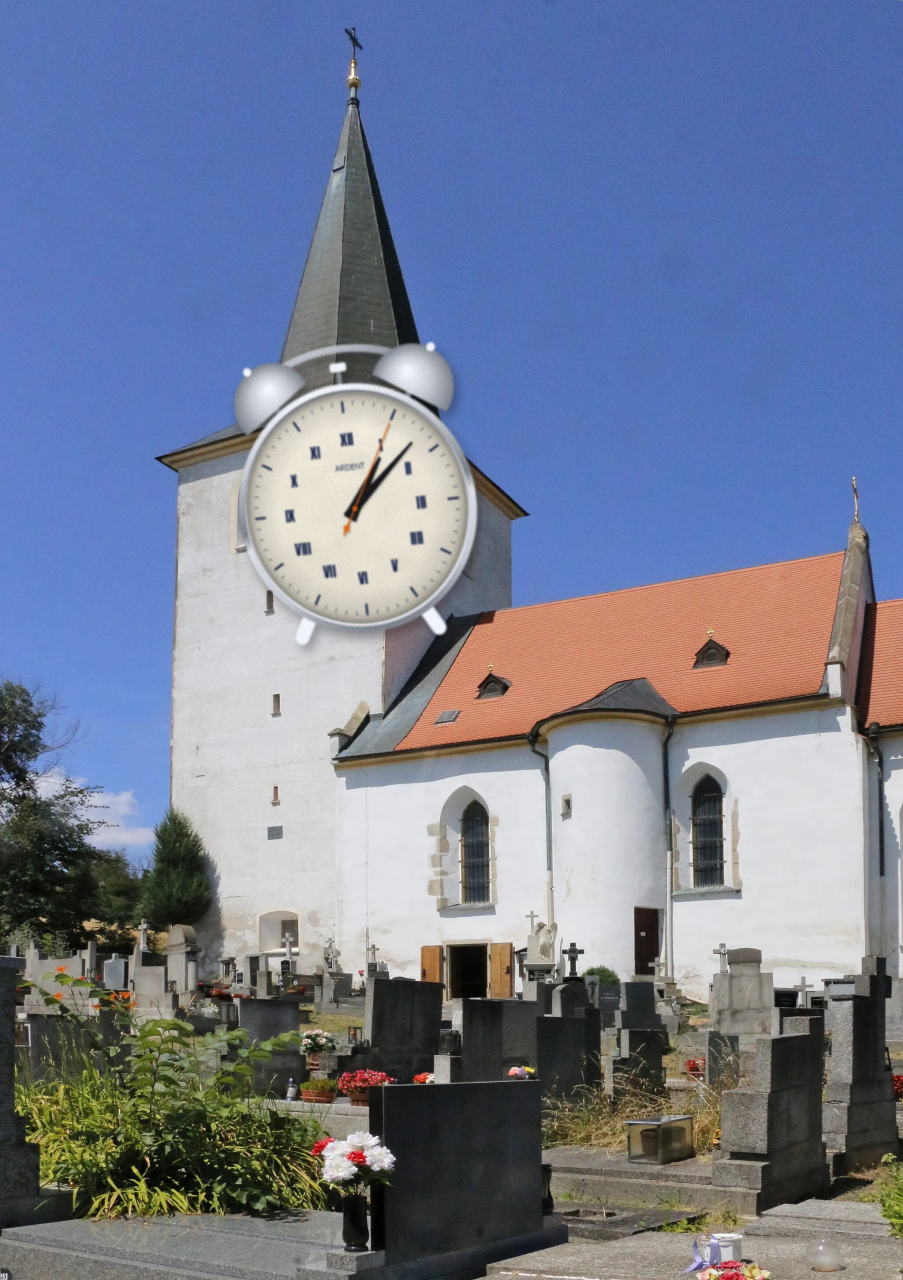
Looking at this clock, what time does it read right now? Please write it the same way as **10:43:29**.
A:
**1:08:05**
